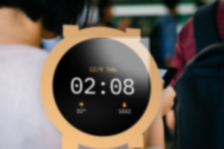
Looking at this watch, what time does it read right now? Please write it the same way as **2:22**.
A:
**2:08**
